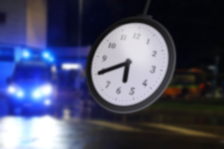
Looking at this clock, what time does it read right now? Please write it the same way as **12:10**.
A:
**5:40**
